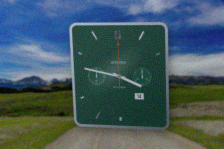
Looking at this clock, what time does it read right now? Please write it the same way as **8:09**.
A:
**3:47**
